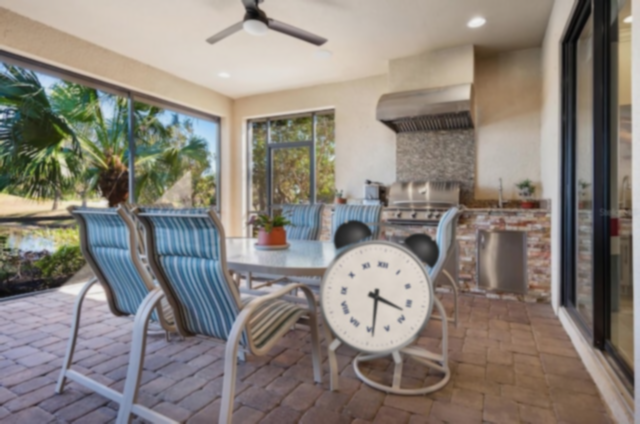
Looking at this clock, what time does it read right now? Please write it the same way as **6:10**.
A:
**3:29**
